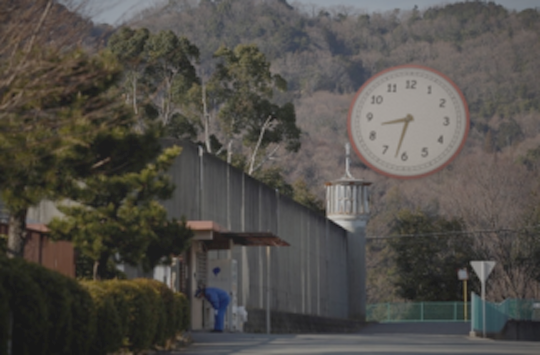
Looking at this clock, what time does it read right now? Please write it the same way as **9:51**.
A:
**8:32**
